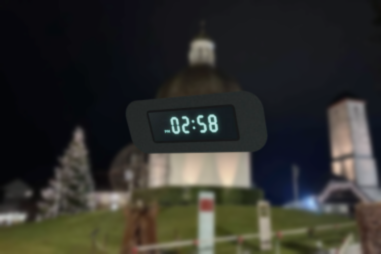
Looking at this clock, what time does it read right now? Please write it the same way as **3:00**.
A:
**2:58**
